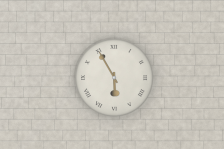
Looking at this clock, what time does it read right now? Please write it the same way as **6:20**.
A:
**5:55**
